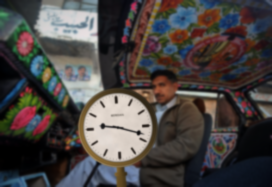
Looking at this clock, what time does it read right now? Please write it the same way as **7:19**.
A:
**9:18**
